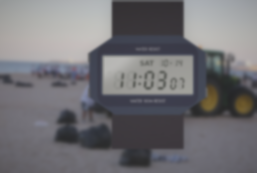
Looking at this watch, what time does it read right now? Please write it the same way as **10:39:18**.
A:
**11:03:07**
